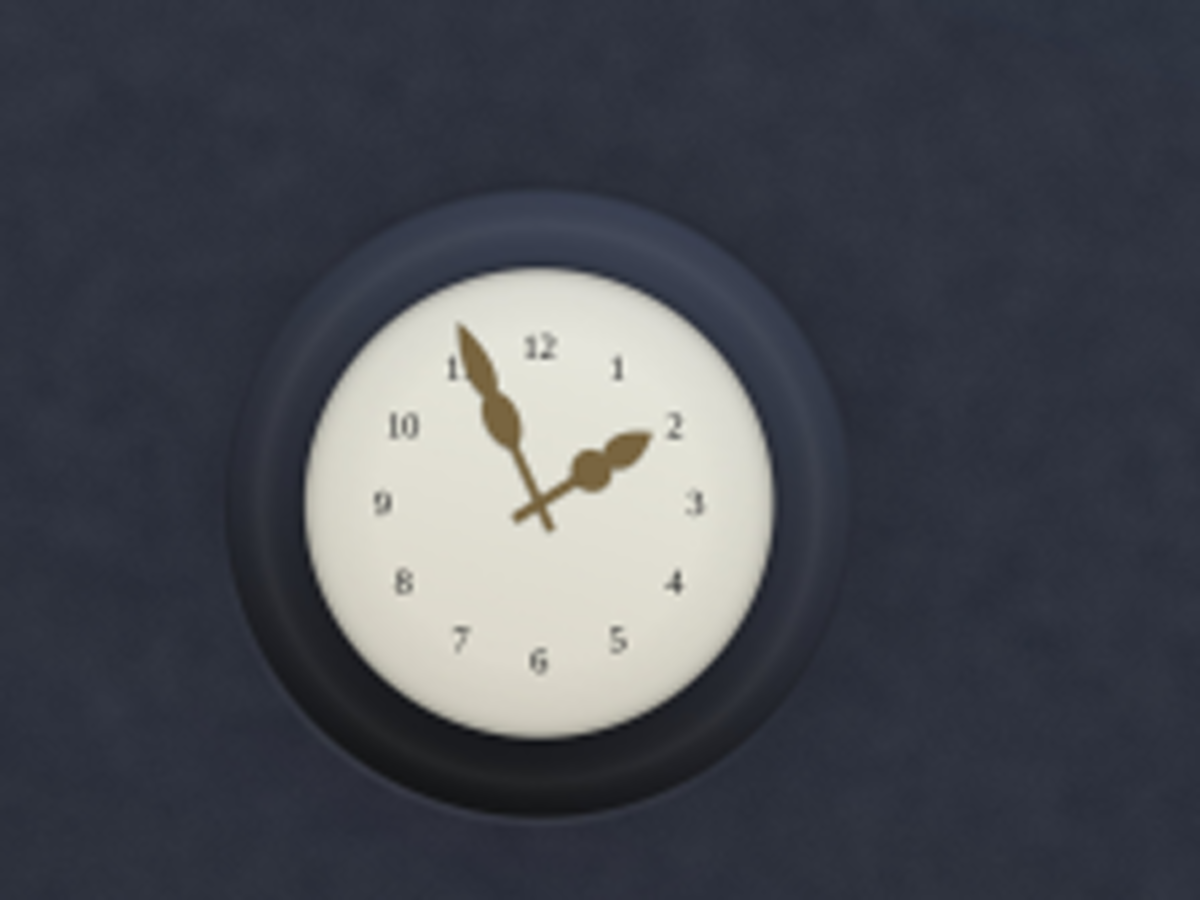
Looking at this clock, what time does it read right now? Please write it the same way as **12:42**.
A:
**1:56**
